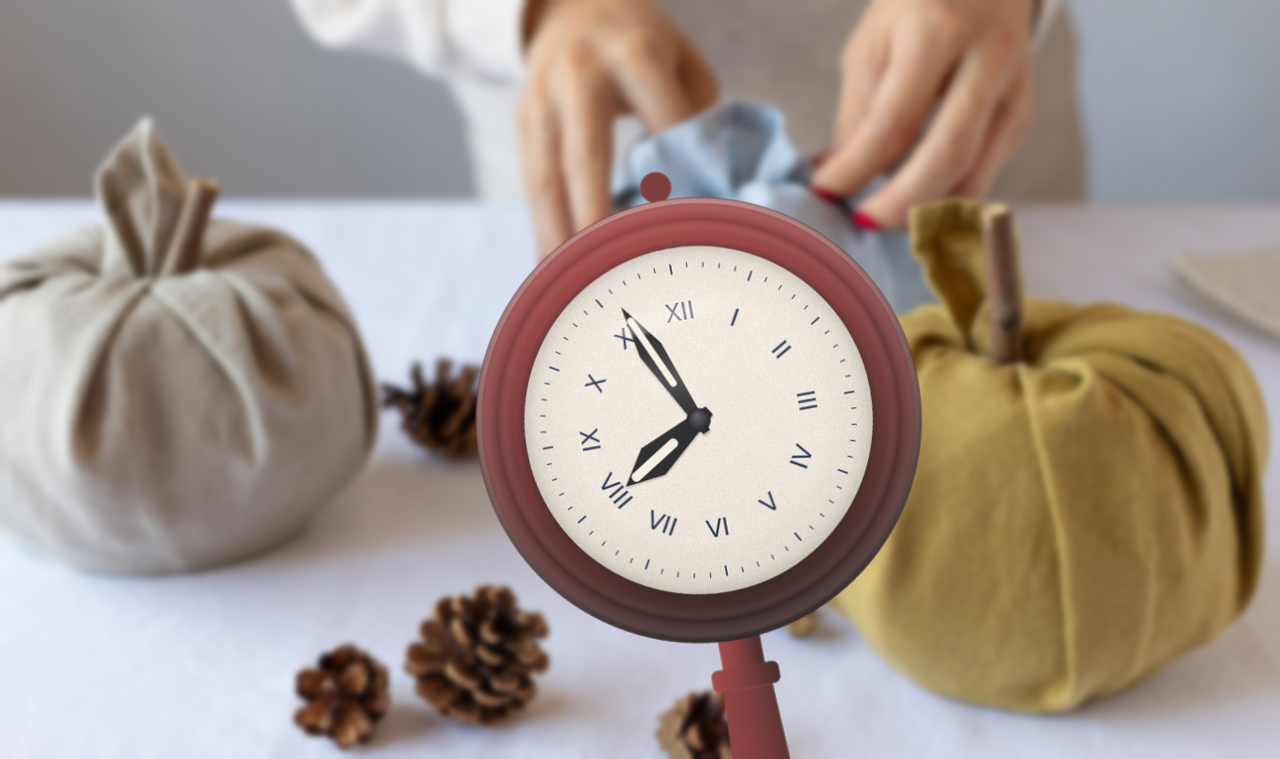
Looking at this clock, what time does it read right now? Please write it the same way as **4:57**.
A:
**7:56**
